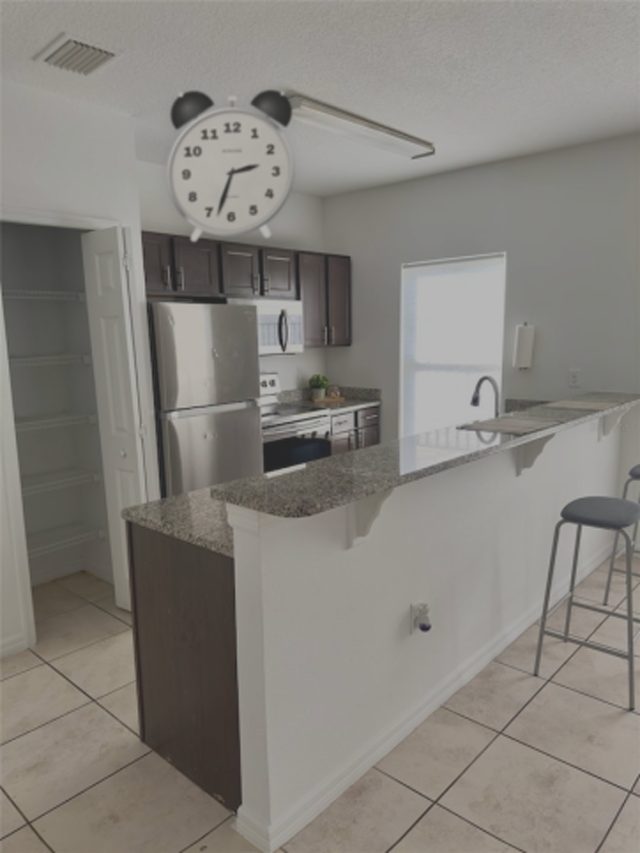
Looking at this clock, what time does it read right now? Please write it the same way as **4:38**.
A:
**2:33**
